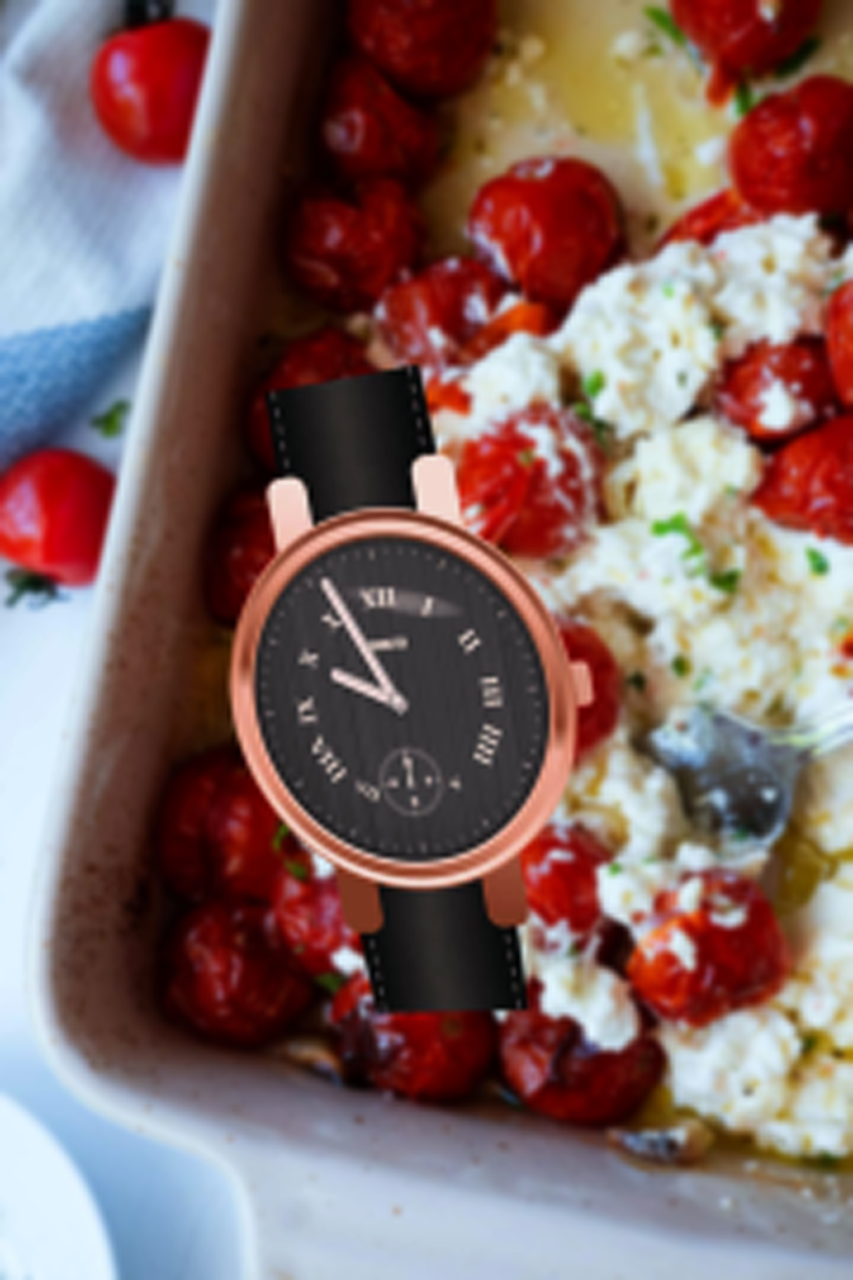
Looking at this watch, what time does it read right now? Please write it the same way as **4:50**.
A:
**9:56**
